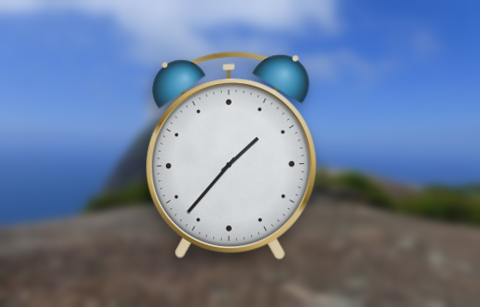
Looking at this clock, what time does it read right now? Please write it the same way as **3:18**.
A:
**1:37**
